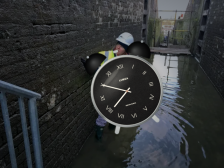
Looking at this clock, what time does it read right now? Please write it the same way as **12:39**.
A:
**7:50**
